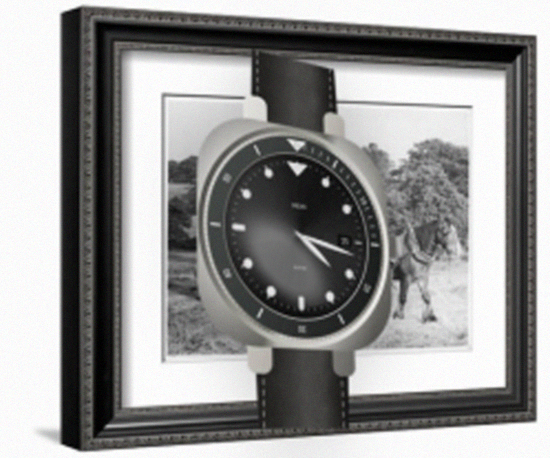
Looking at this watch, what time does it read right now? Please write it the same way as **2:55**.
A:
**4:17**
